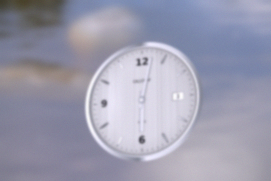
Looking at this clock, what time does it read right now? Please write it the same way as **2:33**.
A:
**6:02**
